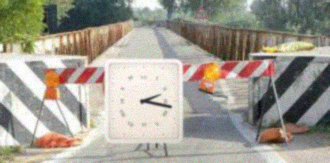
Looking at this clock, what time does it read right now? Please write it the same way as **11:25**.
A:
**2:17**
